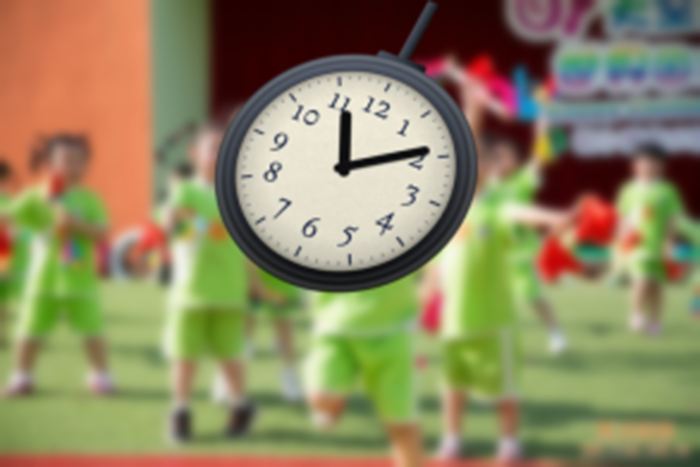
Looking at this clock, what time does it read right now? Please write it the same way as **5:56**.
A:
**11:09**
